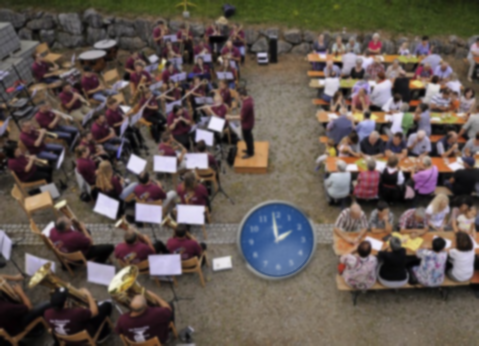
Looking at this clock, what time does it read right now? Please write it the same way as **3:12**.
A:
**1:59**
